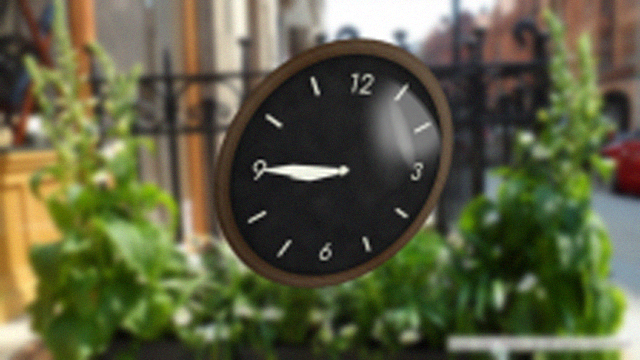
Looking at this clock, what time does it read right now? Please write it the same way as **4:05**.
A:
**8:45**
